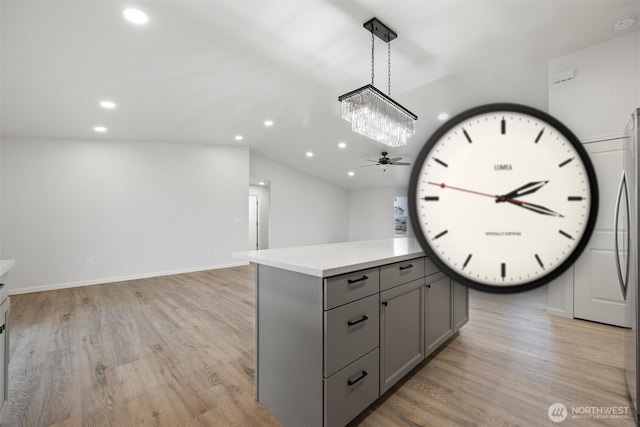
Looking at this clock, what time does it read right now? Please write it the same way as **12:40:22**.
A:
**2:17:47**
